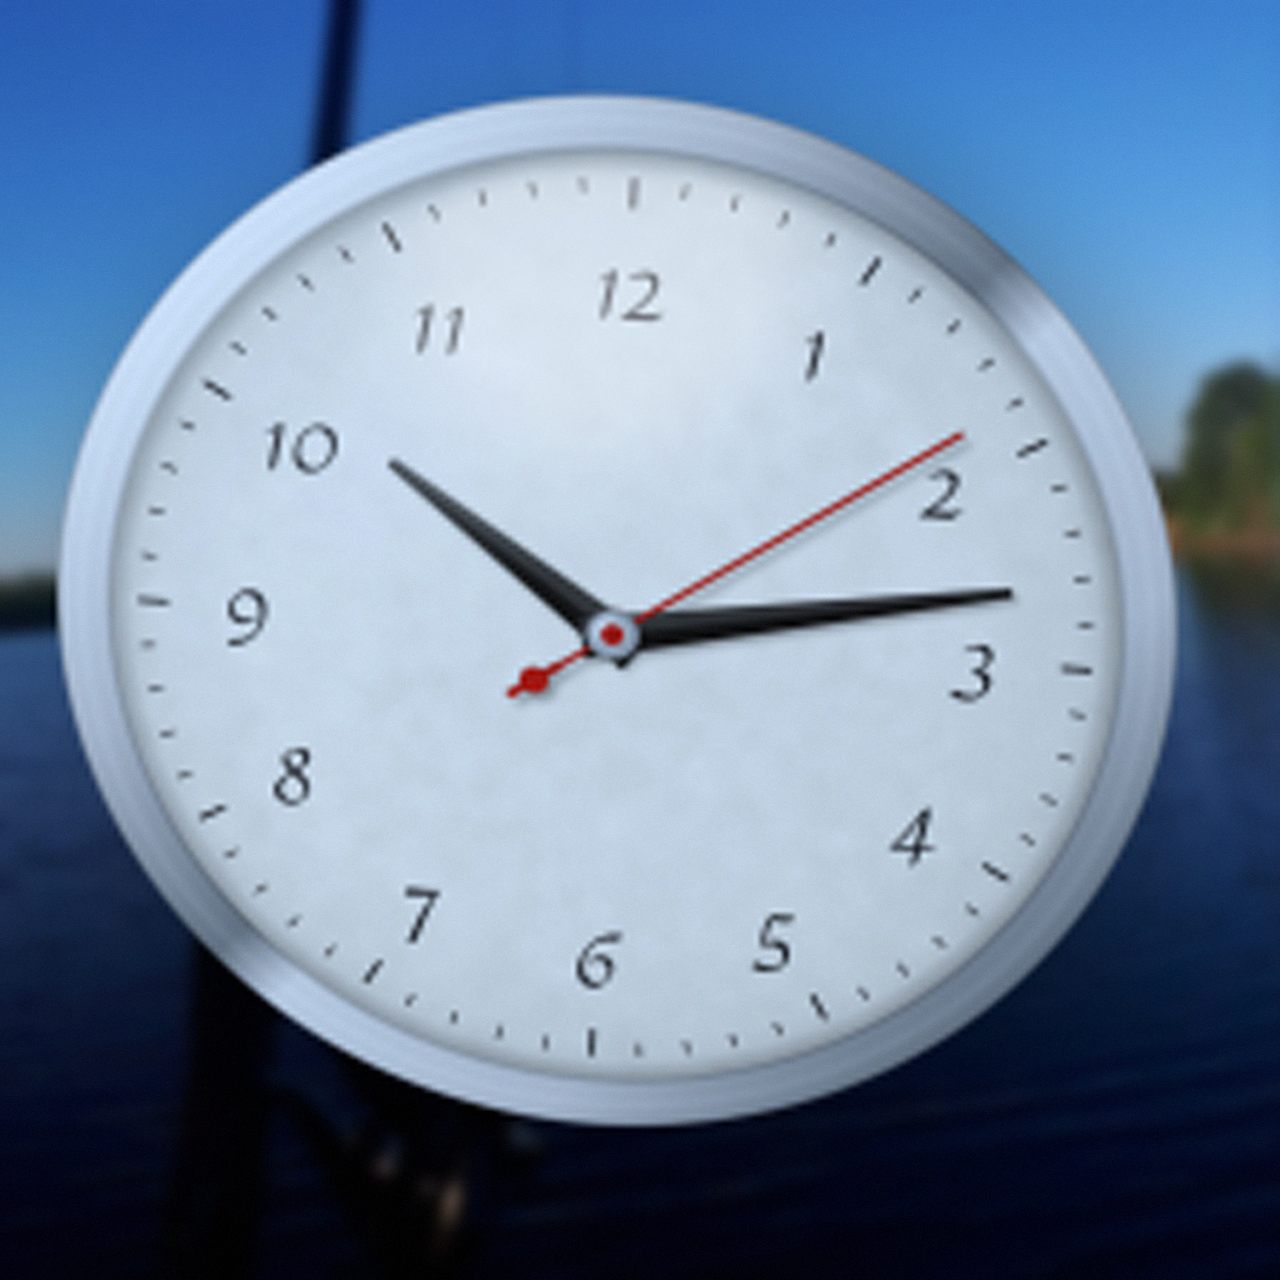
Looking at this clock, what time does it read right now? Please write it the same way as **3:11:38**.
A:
**10:13:09**
